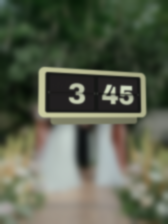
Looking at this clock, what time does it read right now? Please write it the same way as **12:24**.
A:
**3:45**
